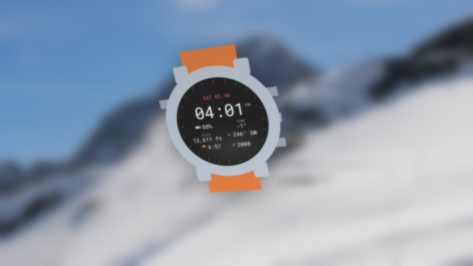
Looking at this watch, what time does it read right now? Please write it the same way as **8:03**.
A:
**4:01**
